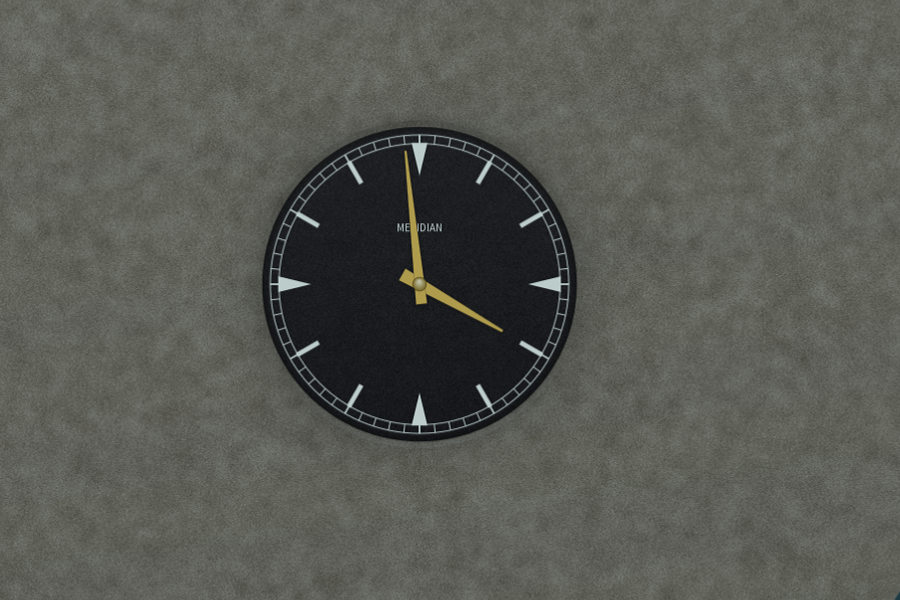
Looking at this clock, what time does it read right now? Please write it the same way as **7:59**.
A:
**3:59**
